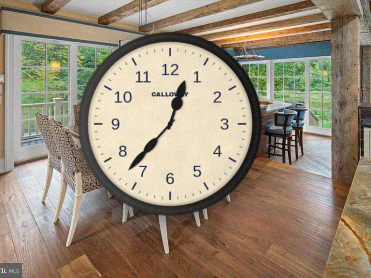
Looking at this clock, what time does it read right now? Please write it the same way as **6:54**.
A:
**12:37**
